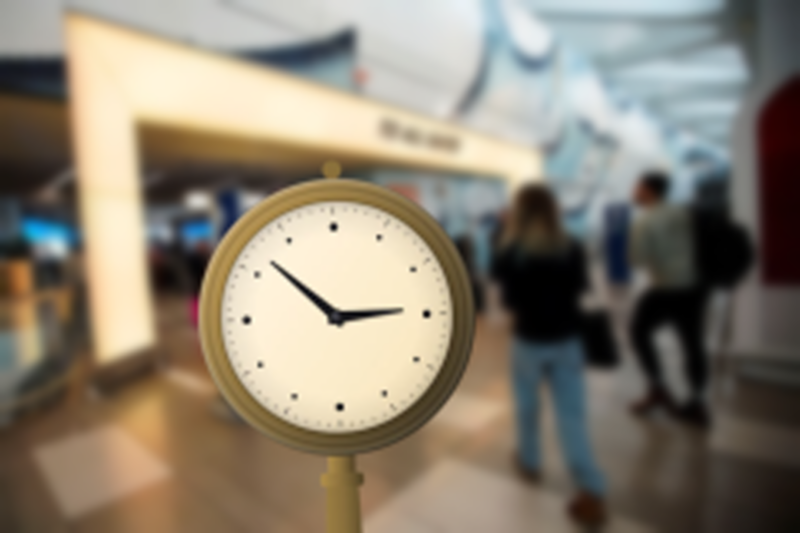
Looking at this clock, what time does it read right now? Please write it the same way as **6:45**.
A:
**2:52**
